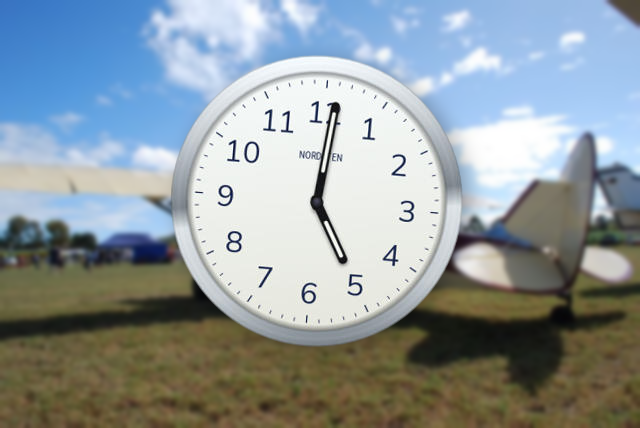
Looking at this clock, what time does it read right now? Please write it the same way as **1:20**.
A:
**5:01**
